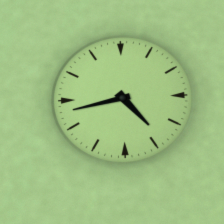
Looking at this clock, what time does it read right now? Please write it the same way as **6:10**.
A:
**4:43**
